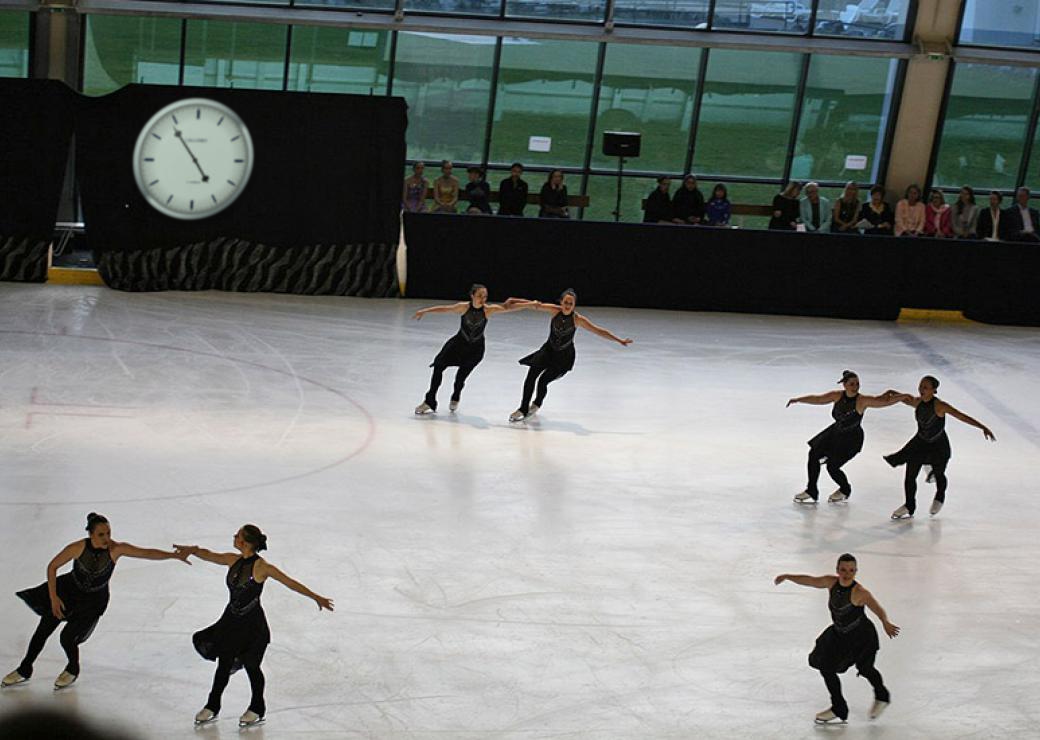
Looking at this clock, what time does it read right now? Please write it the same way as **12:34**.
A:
**4:54**
